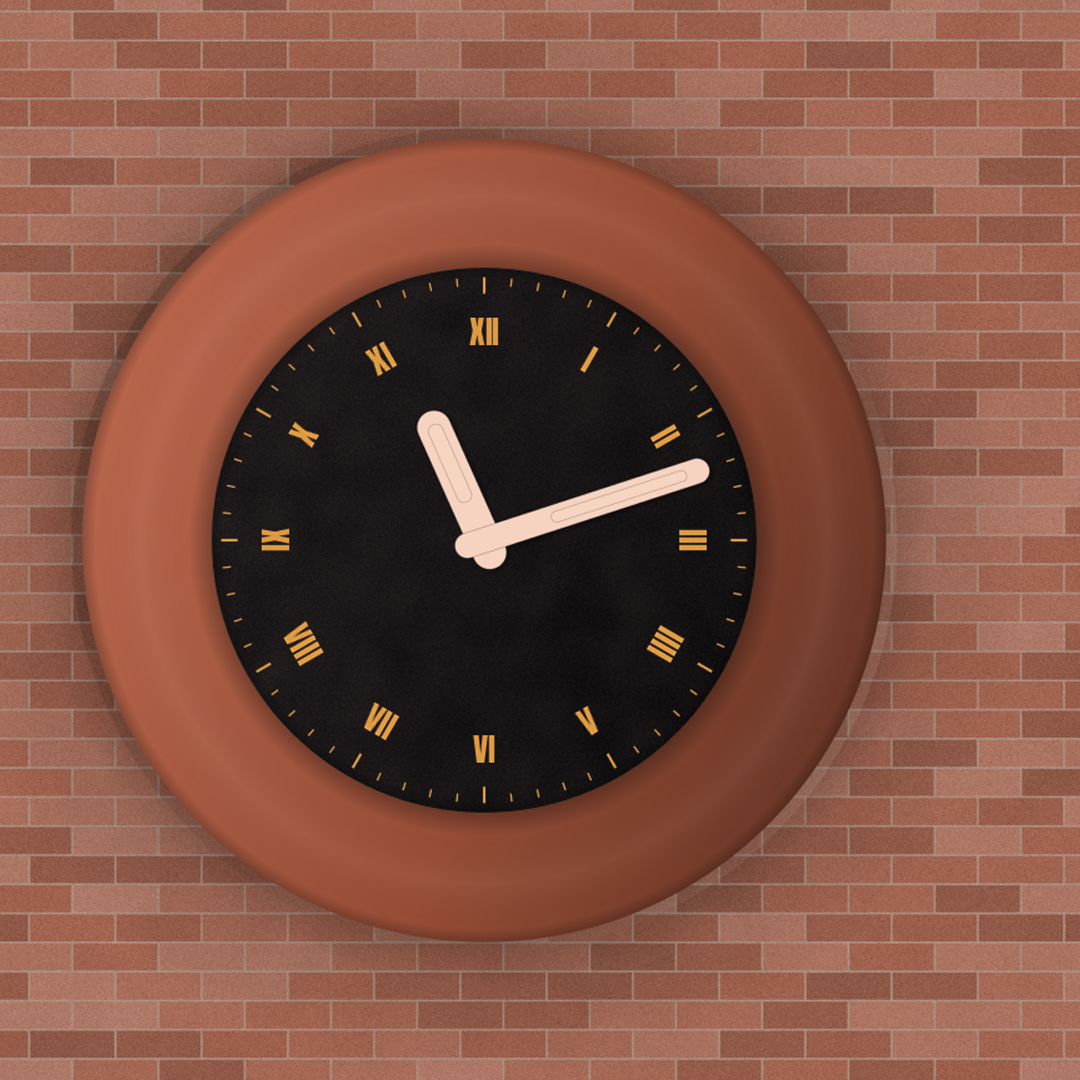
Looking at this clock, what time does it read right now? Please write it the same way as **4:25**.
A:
**11:12**
